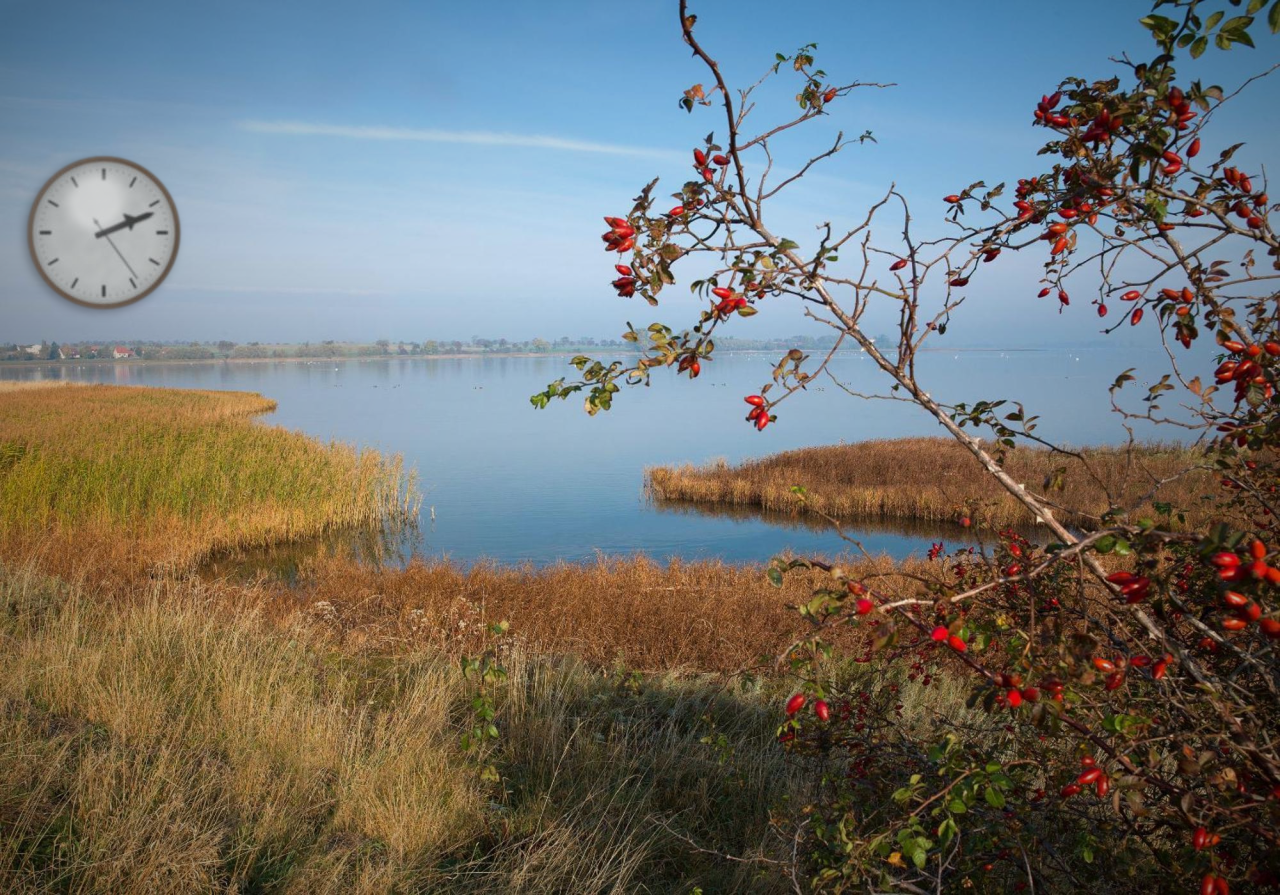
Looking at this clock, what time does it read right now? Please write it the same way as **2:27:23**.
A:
**2:11:24**
